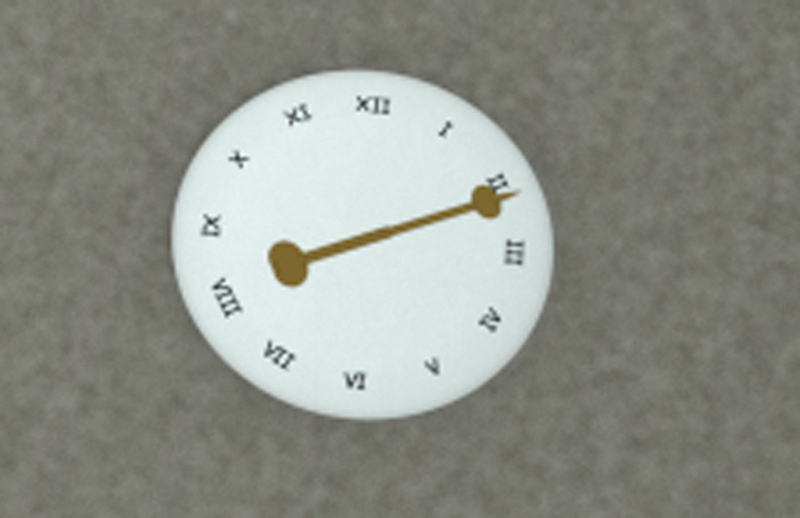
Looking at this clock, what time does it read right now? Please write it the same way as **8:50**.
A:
**8:11**
